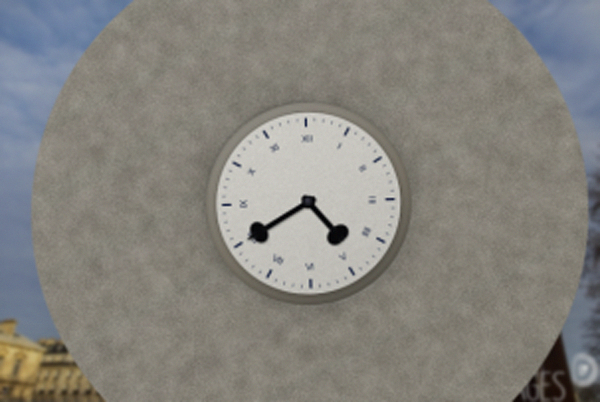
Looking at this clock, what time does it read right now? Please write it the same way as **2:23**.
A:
**4:40**
